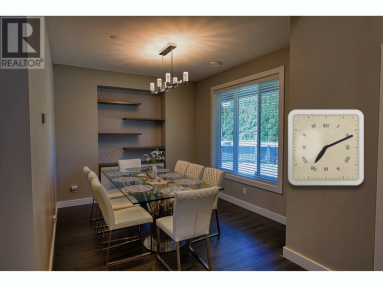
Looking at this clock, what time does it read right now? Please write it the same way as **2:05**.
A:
**7:11**
